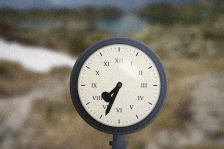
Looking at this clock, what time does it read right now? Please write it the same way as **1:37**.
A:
**7:34**
